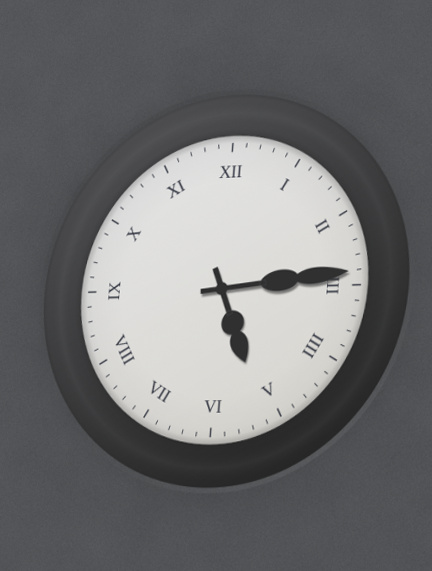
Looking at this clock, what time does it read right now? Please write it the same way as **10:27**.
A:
**5:14**
